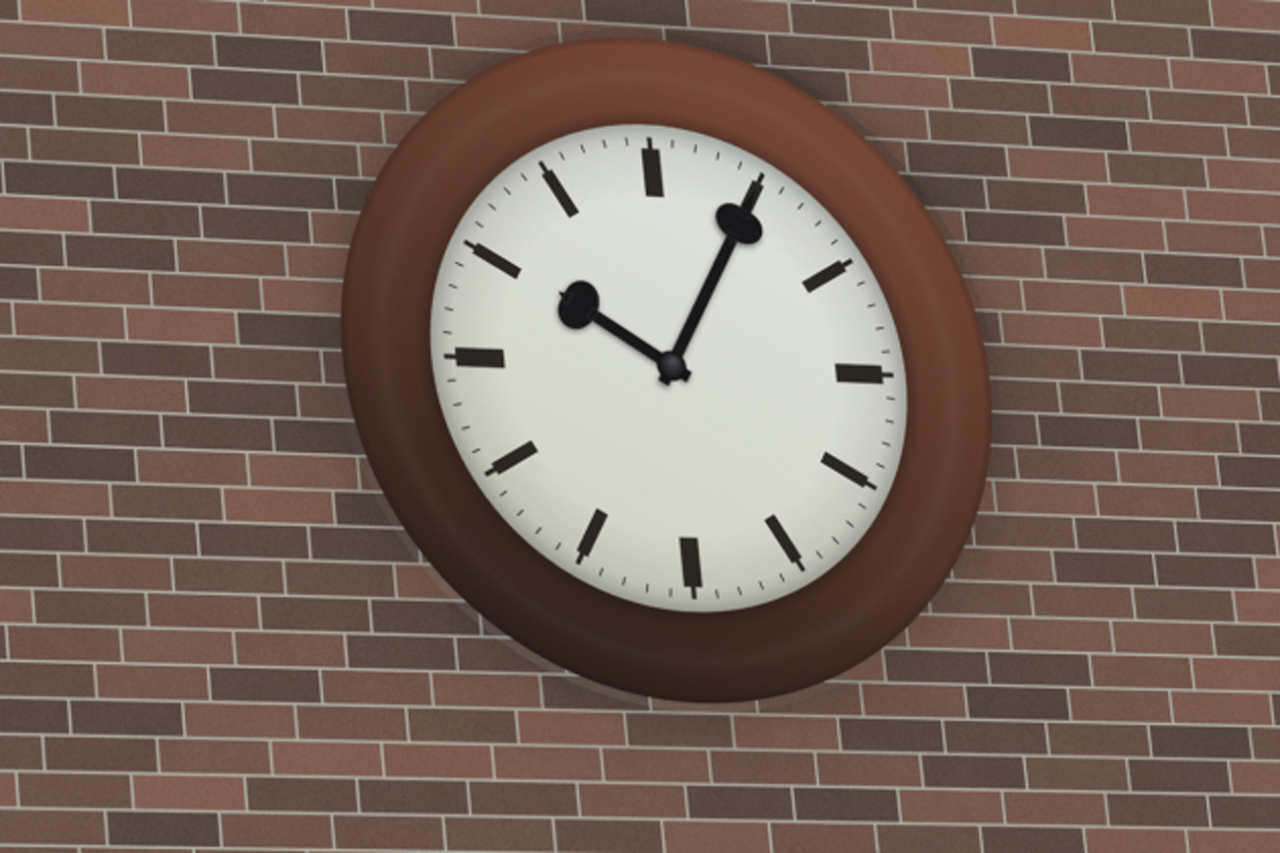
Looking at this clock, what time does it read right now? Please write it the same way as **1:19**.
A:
**10:05**
